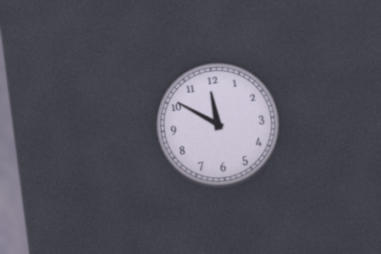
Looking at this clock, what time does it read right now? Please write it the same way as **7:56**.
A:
**11:51**
